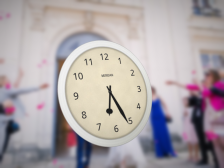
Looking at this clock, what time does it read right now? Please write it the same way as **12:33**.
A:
**6:26**
